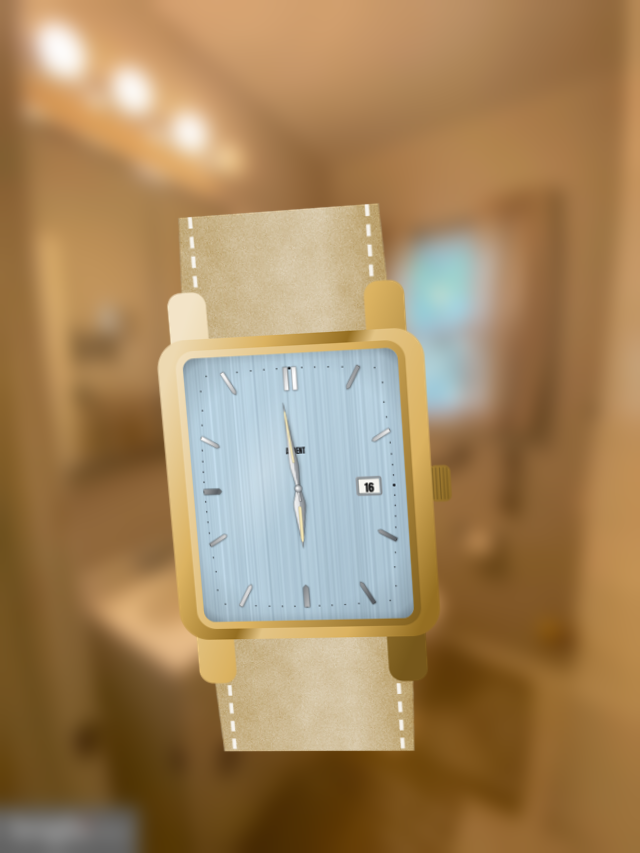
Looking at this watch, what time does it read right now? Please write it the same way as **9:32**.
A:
**5:59**
